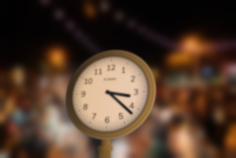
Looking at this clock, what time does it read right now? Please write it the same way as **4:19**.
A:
**3:22**
